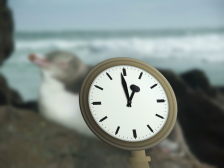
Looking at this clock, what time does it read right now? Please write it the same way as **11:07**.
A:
**12:59**
